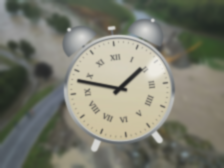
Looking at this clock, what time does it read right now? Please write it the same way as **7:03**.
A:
**1:48**
